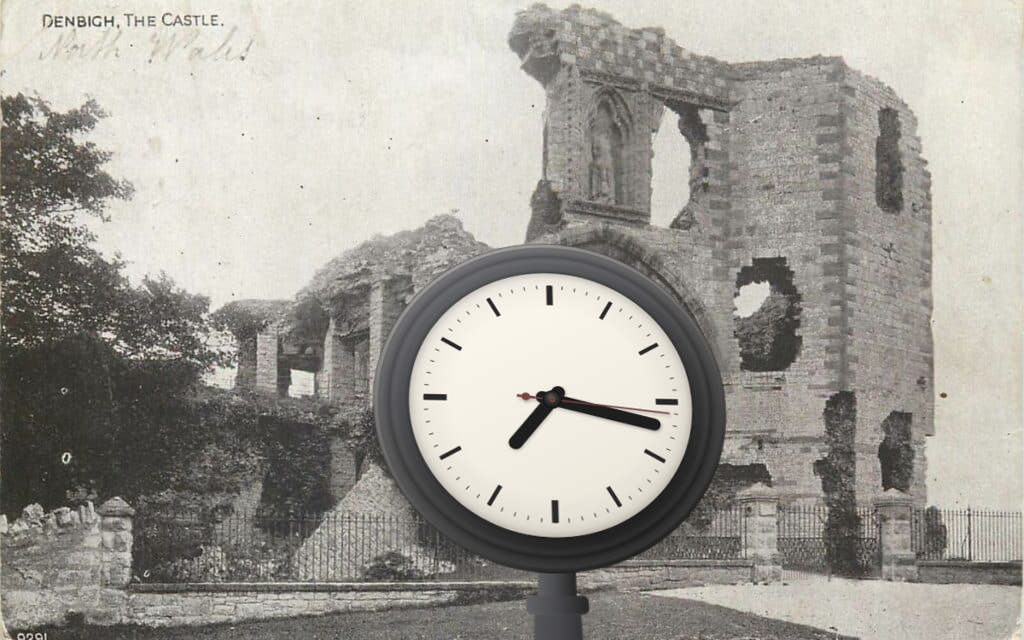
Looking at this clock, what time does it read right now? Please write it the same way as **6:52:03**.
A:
**7:17:16**
